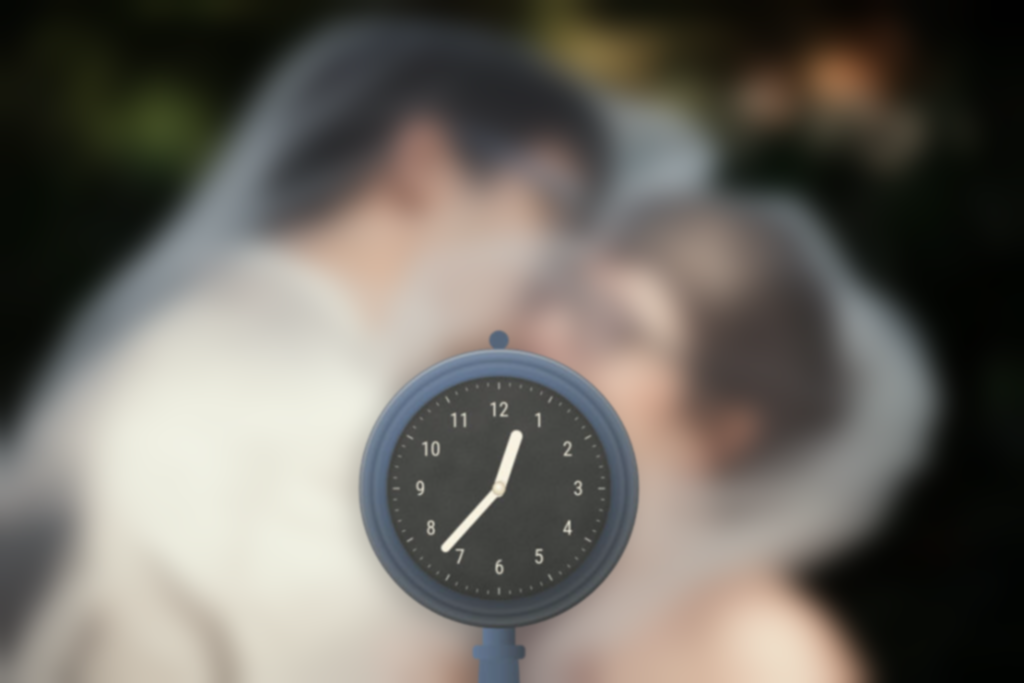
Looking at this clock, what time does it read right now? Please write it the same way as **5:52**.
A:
**12:37**
